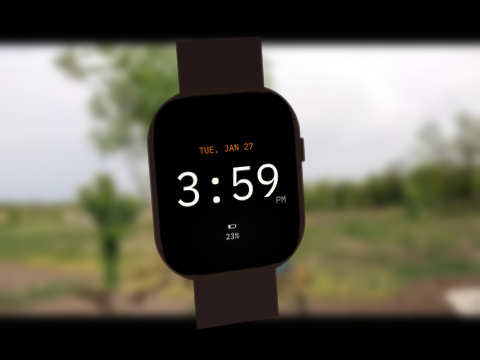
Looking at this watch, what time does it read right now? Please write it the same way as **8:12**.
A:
**3:59**
